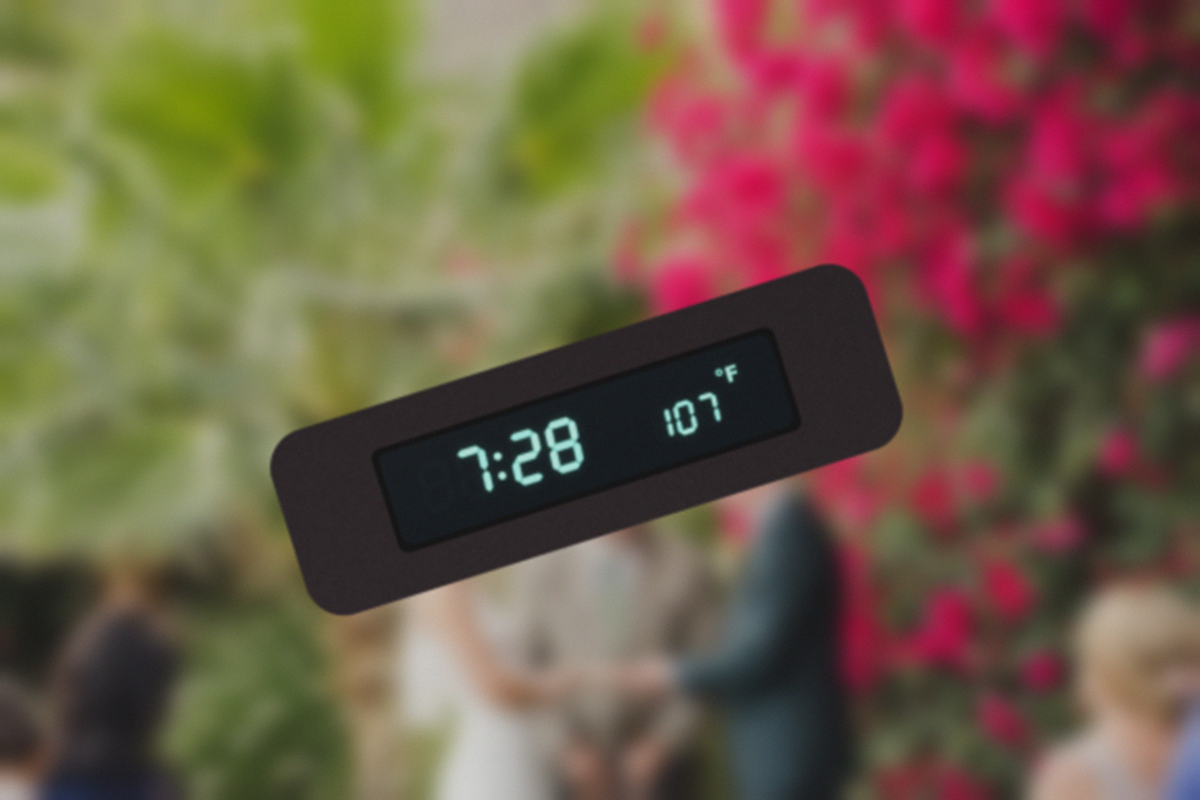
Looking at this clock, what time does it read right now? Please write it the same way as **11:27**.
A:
**7:28**
